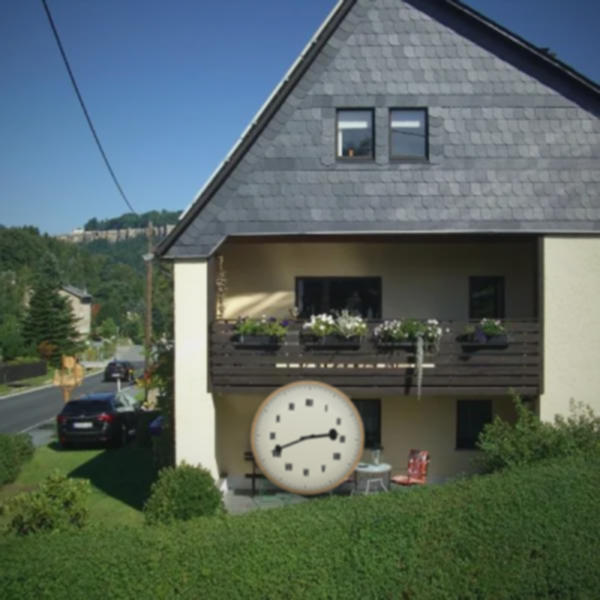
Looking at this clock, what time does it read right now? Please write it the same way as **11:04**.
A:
**2:41**
